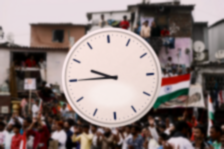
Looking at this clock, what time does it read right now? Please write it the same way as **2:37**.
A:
**9:45**
